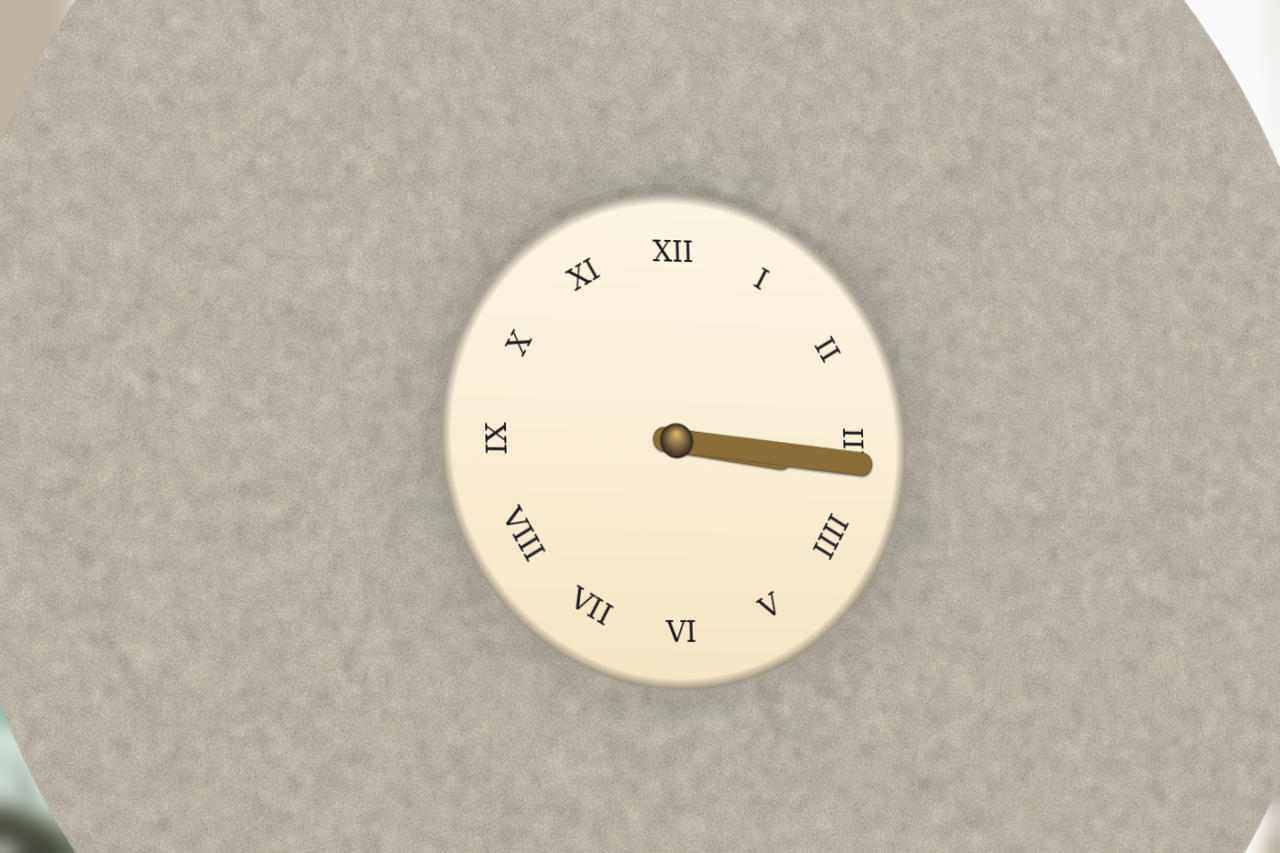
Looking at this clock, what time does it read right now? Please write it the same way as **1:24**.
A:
**3:16**
